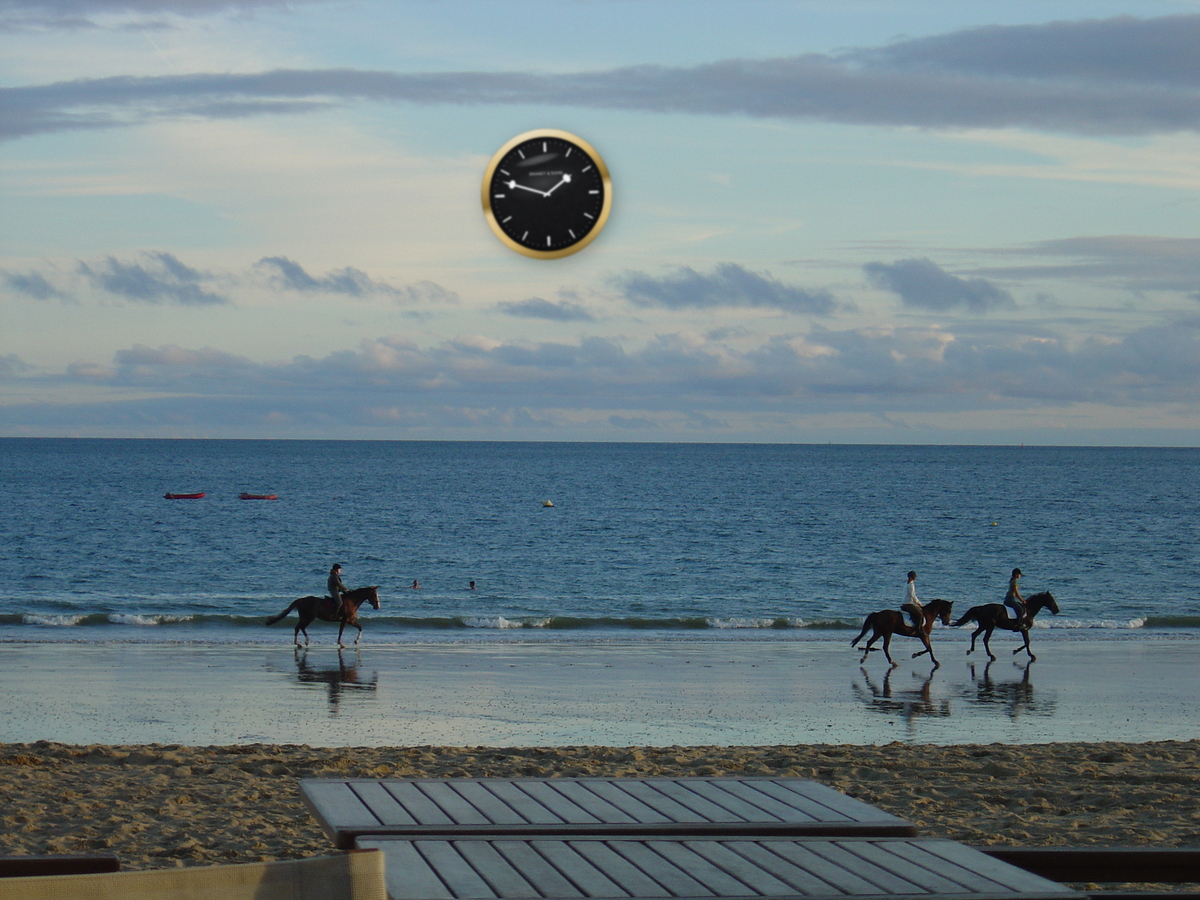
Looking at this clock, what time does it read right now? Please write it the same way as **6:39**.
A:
**1:48**
